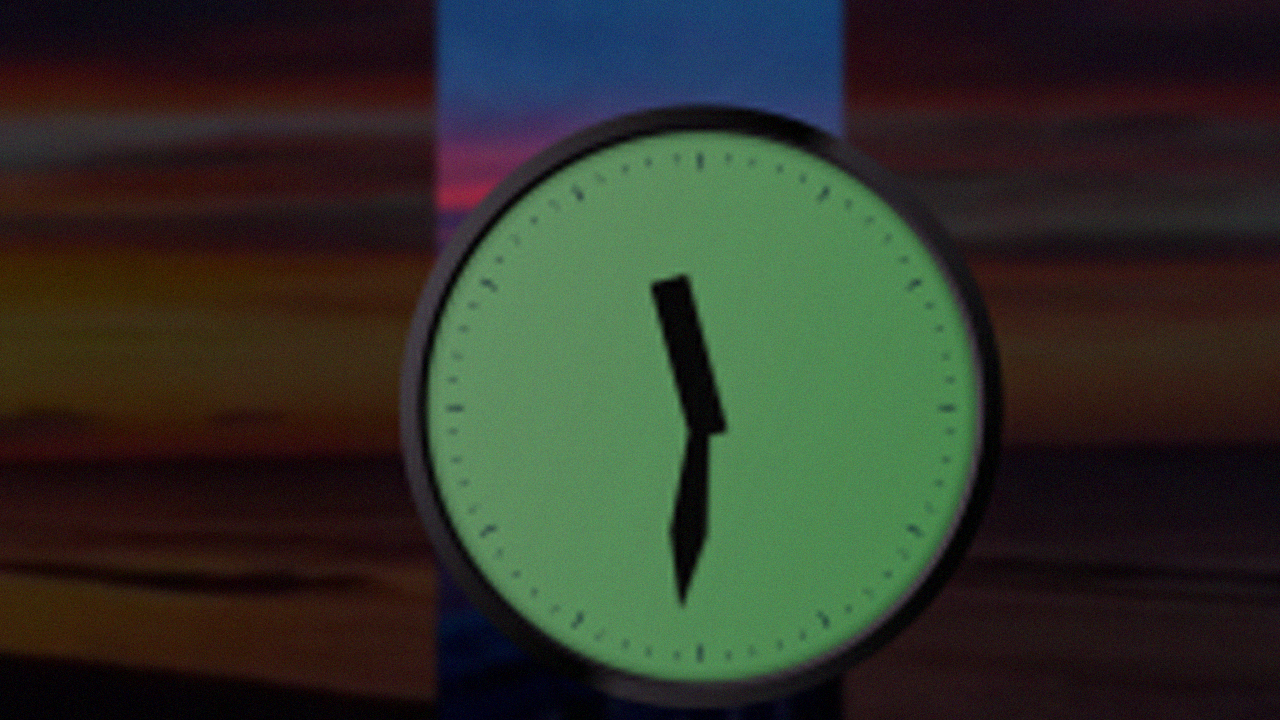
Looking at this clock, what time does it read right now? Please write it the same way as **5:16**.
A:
**11:31**
